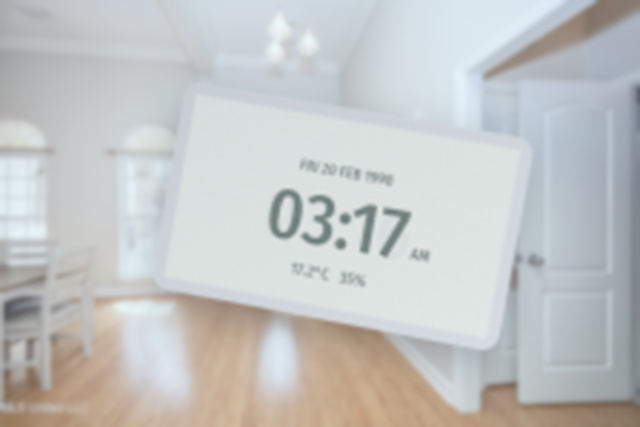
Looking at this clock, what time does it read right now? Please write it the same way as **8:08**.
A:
**3:17**
